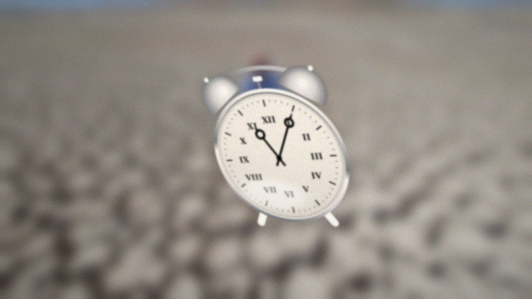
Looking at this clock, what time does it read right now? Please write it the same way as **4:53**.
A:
**11:05**
